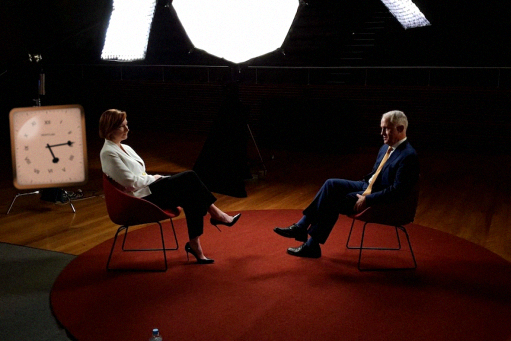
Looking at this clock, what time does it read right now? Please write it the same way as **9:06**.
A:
**5:14**
